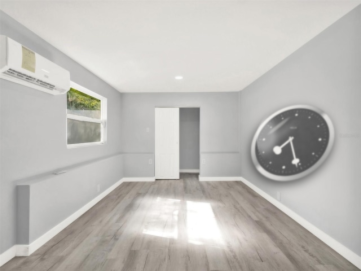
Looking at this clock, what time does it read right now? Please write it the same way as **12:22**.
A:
**7:26**
